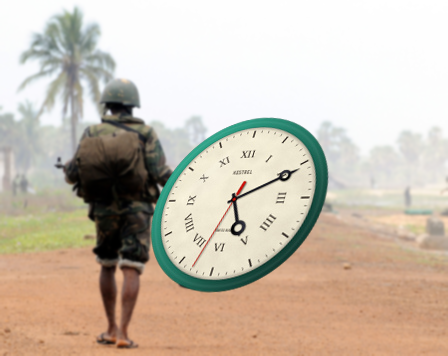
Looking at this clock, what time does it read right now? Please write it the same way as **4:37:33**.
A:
**5:10:33**
